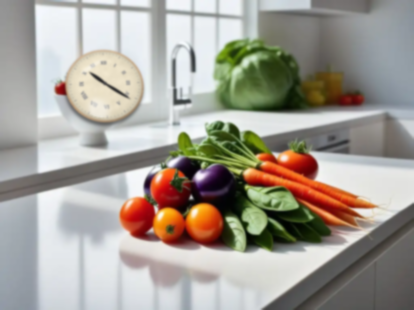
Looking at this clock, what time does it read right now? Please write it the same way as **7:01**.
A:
**10:21**
